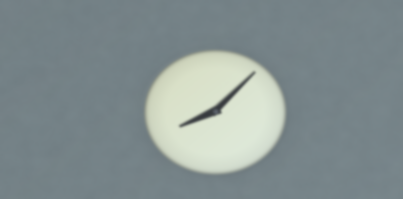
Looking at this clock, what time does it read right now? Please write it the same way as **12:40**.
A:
**8:07**
